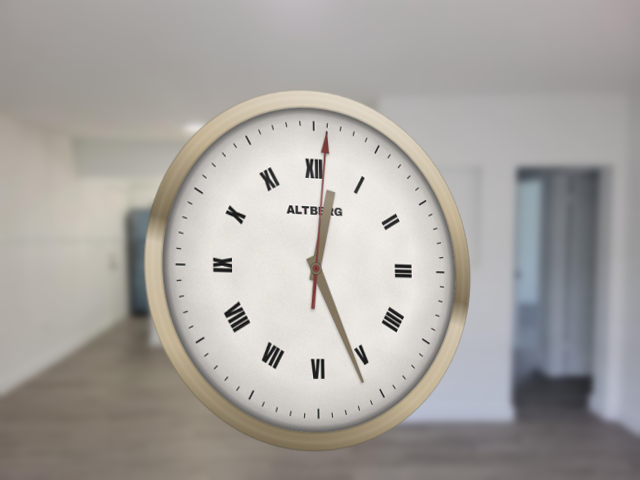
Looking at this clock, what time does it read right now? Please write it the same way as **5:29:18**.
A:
**12:26:01**
